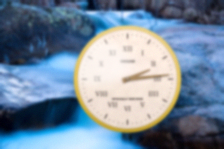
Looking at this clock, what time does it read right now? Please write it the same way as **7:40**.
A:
**2:14**
